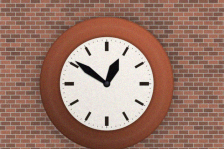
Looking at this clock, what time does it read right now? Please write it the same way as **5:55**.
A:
**12:51**
